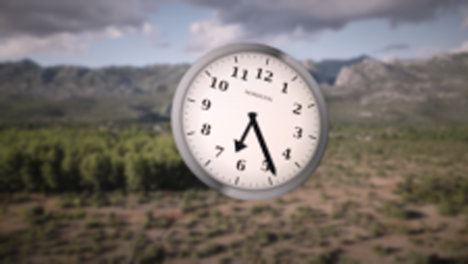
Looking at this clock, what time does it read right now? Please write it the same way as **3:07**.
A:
**6:24**
